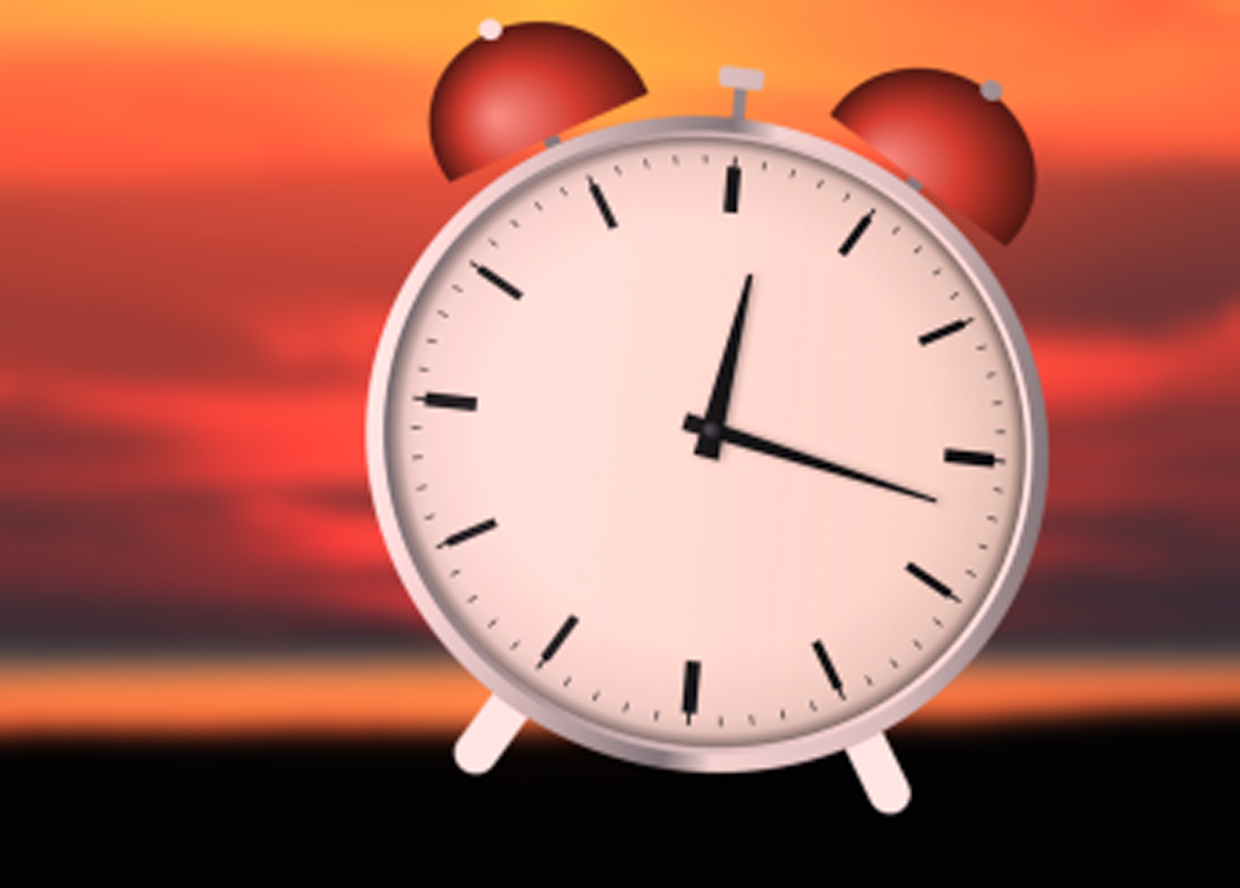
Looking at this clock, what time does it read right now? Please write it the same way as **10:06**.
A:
**12:17**
